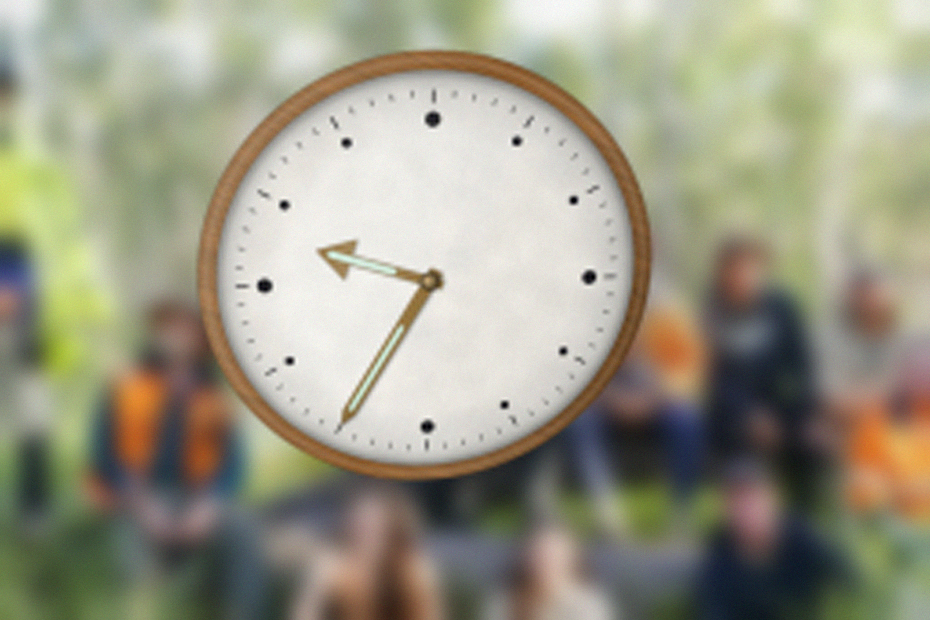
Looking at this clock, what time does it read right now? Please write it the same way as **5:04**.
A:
**9:35**
